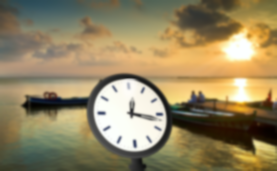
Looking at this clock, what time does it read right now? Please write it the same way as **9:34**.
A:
**12:17**
